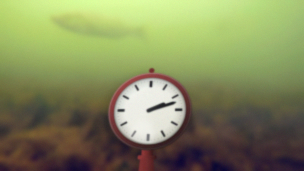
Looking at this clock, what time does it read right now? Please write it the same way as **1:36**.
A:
**2:12**
